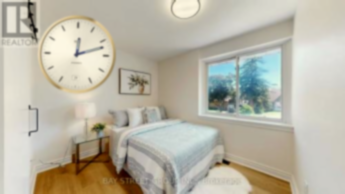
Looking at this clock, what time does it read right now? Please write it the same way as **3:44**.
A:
**12:12**
